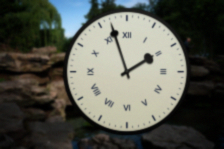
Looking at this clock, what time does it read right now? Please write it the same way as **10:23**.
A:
**1:57**
